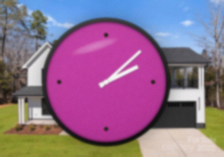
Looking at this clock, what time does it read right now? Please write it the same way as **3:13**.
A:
**2:08**
